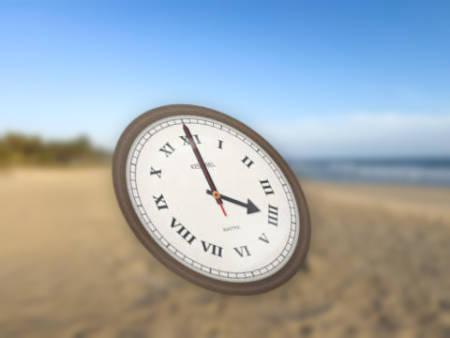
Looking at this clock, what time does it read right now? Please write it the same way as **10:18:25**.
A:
**4:00:00**
